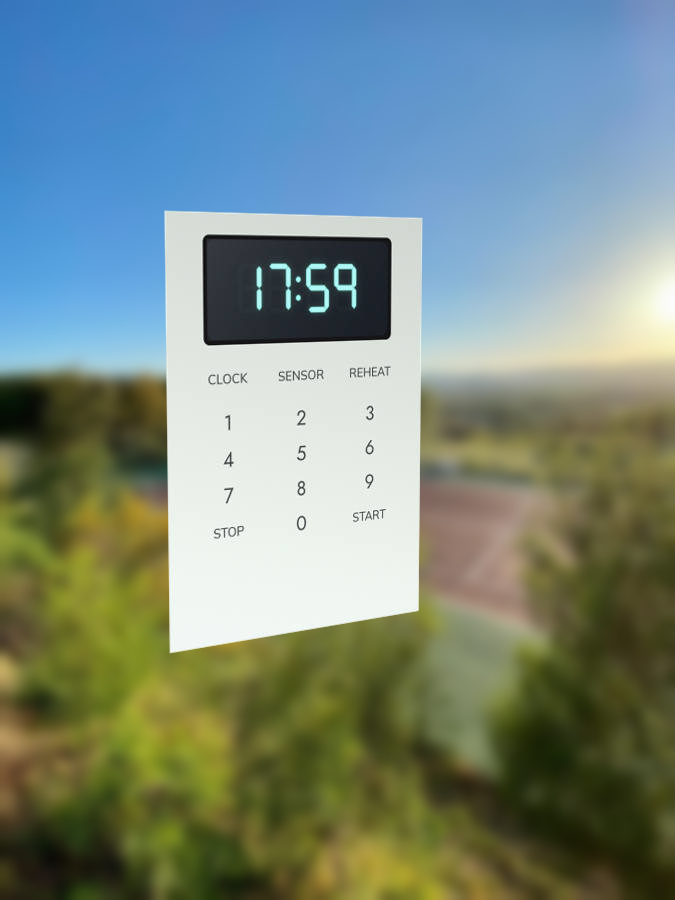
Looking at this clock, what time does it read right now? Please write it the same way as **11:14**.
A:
**17:59**
